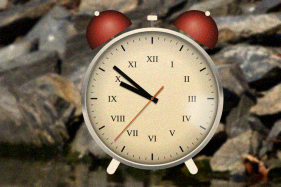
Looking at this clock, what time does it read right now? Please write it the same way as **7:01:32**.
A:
**9:51:37**
